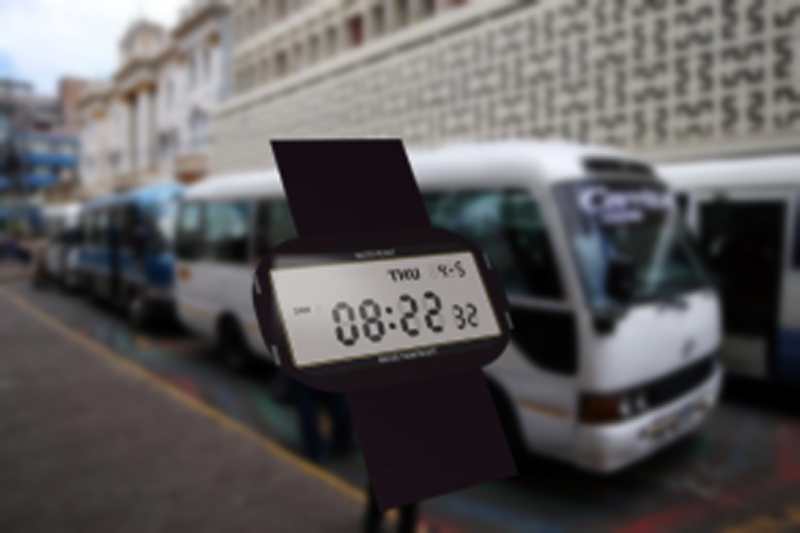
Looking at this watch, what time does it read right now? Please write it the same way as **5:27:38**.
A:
**8:22:32**
